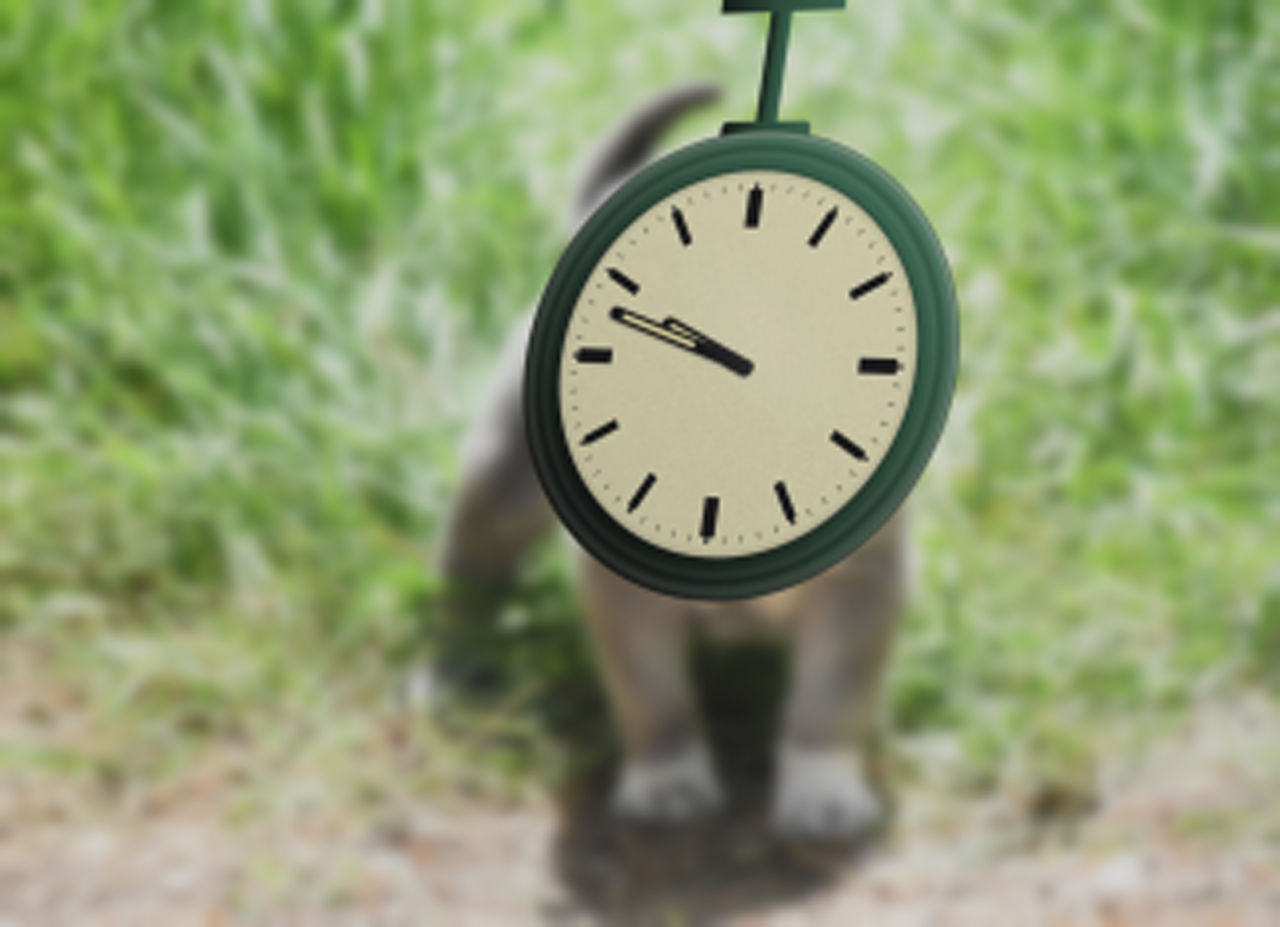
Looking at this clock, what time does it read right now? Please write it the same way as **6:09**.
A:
**9:48**
